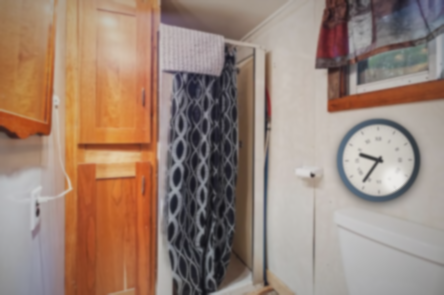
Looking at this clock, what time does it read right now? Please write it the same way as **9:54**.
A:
**9:36**
